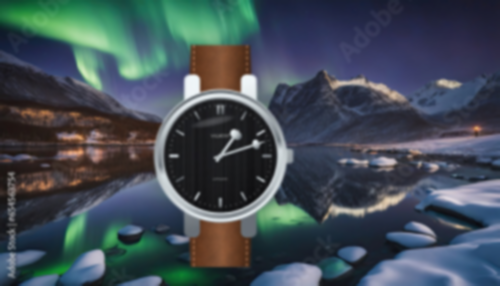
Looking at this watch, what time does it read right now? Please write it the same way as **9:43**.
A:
**1:12**
